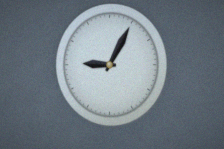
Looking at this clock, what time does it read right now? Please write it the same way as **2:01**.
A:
**9:05**
